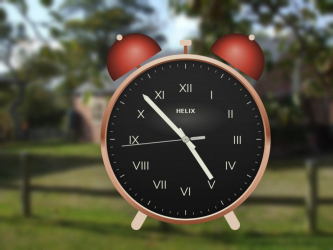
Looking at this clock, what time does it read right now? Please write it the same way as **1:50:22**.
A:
**4:52:44**
